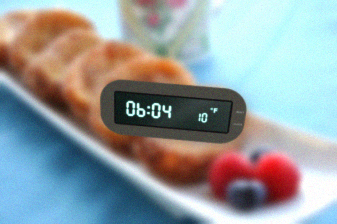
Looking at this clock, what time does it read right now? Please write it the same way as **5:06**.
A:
**6:04**
